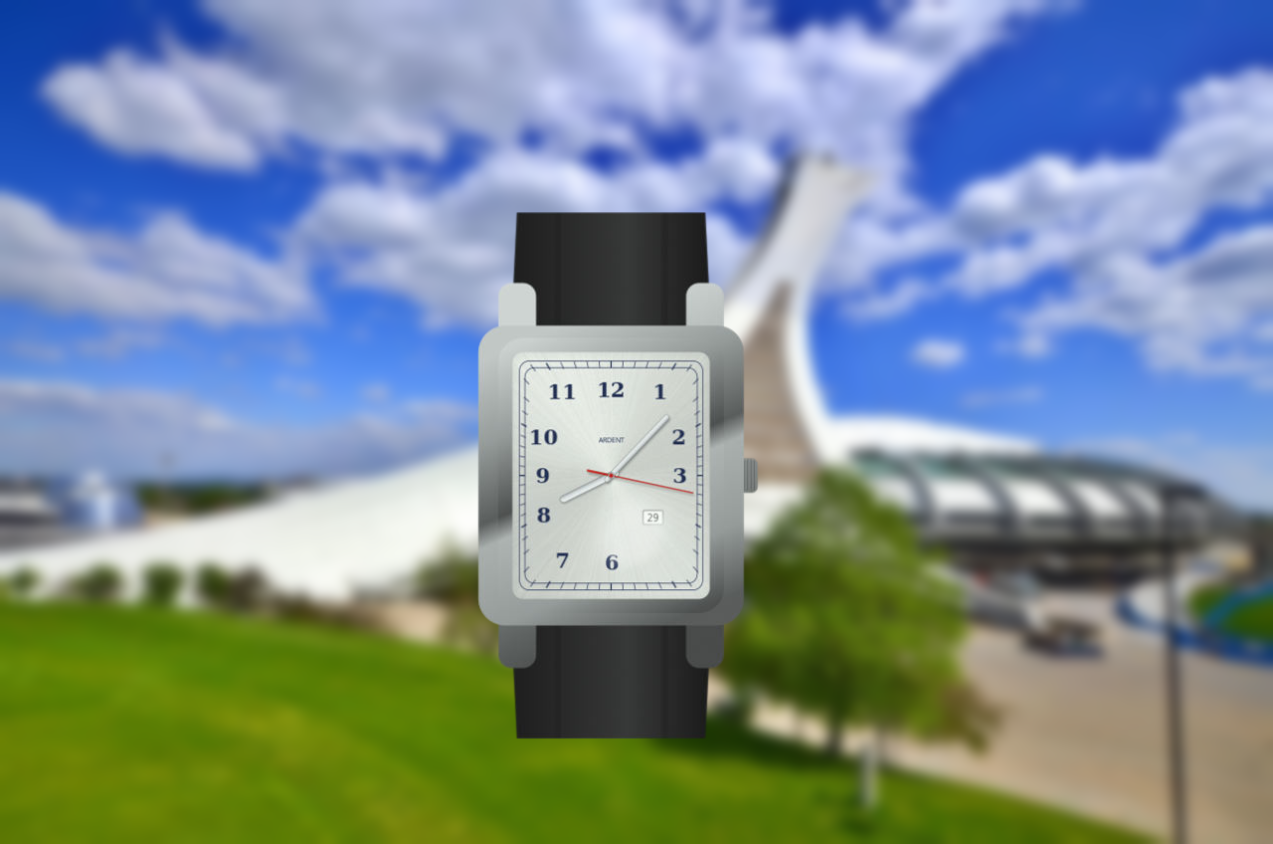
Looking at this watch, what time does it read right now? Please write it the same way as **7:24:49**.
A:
**8:07:17**
